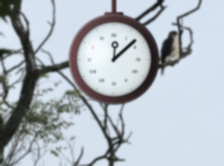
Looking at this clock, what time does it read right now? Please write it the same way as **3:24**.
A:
**12:08**
